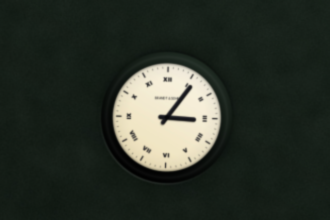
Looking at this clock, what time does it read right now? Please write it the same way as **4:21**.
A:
**3:06**
